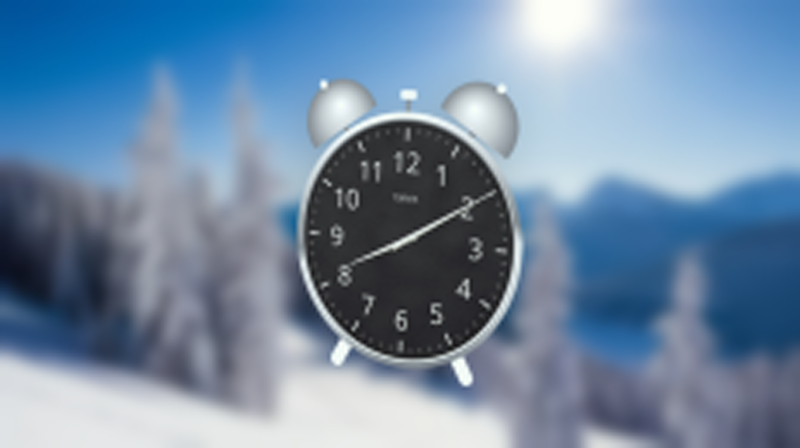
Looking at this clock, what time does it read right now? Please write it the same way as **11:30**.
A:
**8:10**
